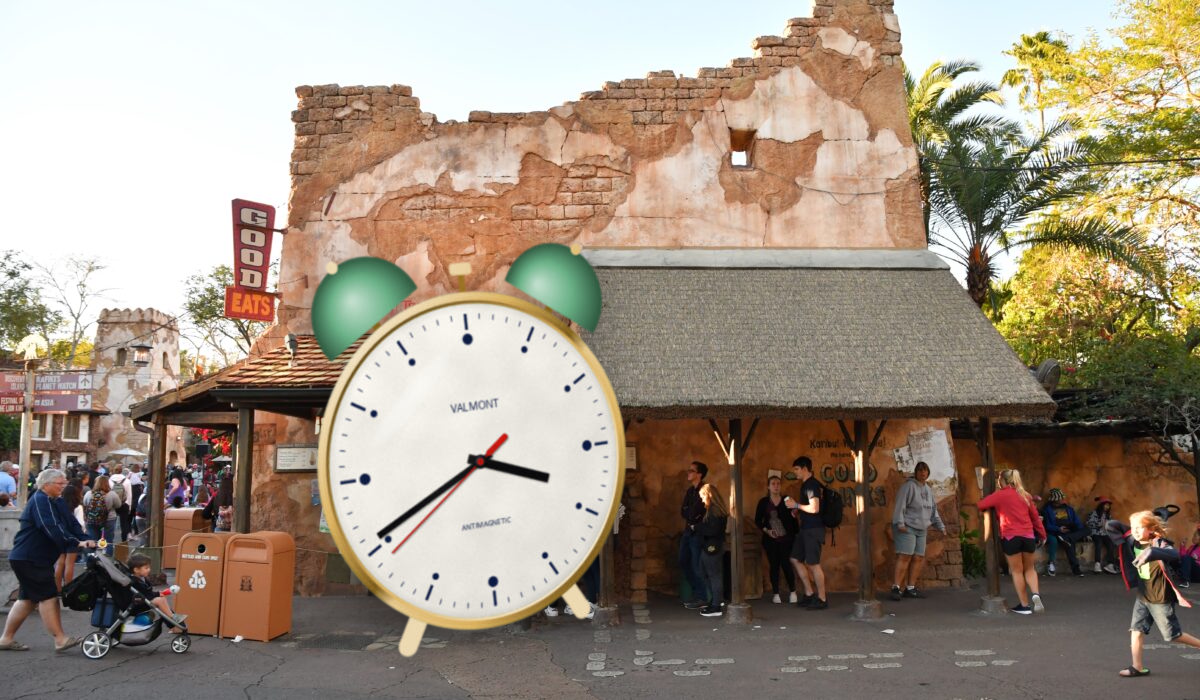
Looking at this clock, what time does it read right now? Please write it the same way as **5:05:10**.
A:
**3:40:39**
